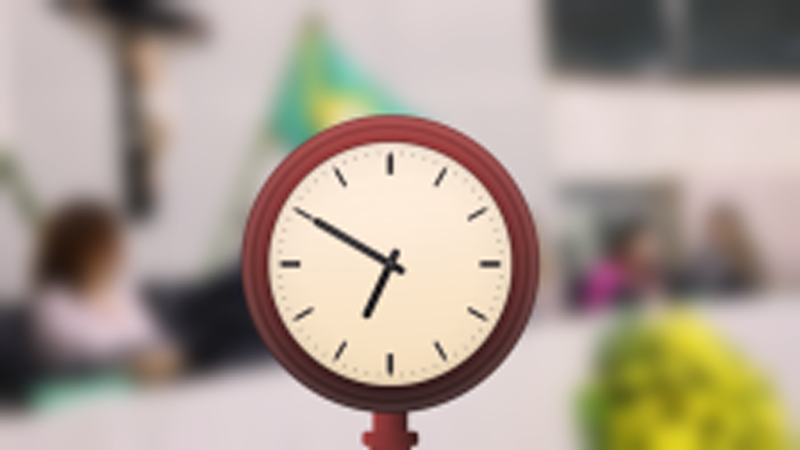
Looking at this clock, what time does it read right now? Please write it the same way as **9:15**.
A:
**6:50**
